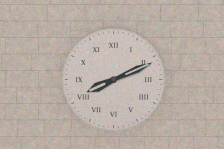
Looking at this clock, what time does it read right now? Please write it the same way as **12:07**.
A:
**8:11**
